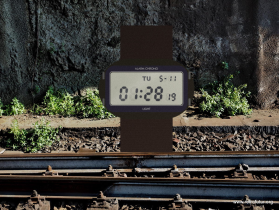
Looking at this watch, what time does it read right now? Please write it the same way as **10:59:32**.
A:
**1:28:19**
